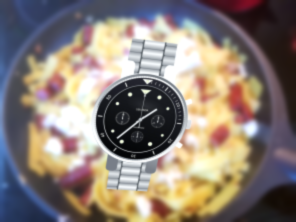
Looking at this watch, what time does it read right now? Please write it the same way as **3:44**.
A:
**1:37**
